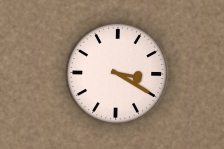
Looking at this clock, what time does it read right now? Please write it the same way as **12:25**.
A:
**3:20**
